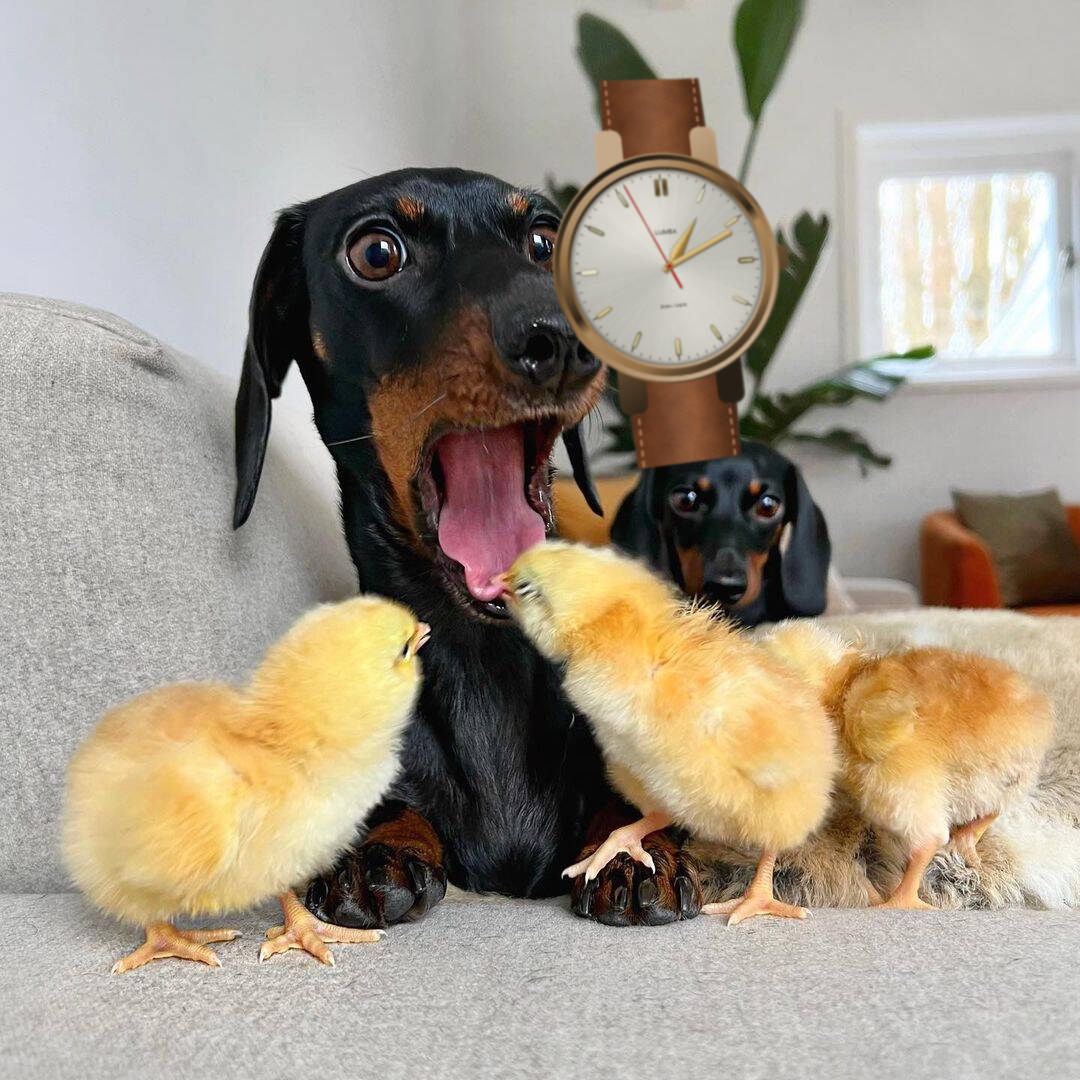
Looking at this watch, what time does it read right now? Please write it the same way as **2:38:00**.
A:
**1:10:56**
